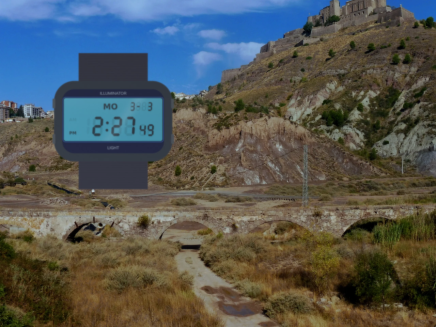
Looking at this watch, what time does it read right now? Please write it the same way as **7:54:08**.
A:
**2:27:49**
